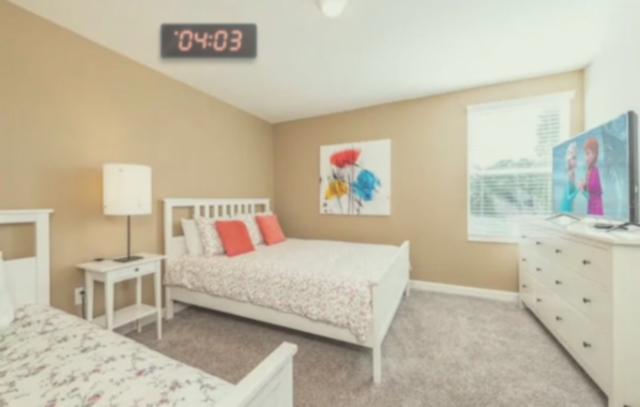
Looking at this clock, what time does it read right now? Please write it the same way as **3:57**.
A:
**4:03**
